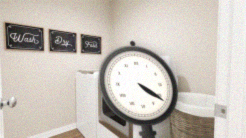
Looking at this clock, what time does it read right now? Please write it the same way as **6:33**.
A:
**4:21**
